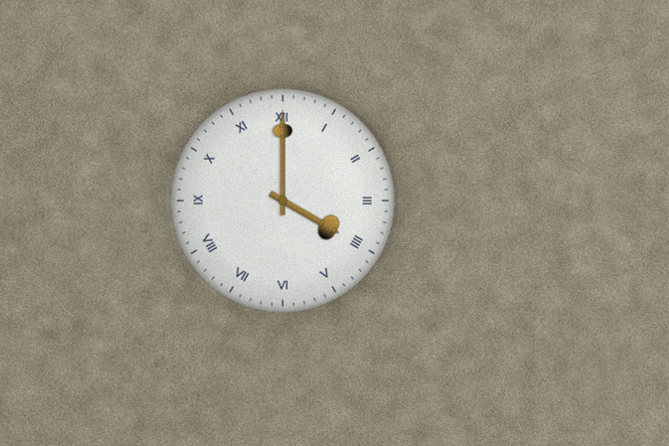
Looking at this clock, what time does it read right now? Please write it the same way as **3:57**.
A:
**4:00**
